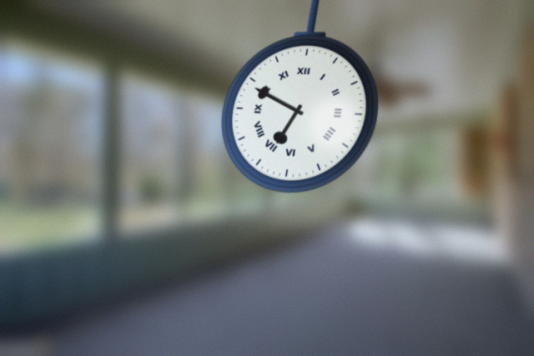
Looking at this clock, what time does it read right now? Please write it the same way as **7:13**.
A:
**6:49**
